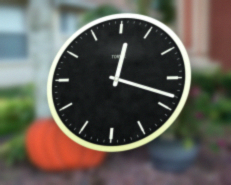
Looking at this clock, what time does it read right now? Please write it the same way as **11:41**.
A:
**12:18**
